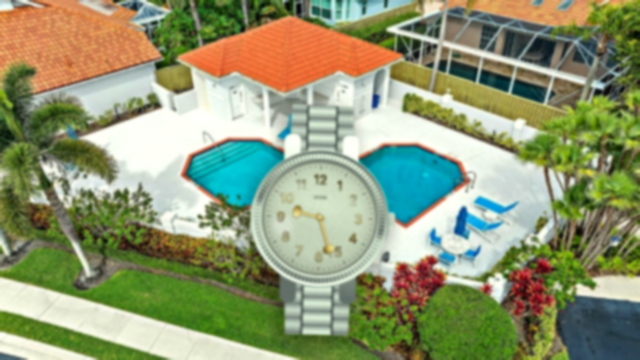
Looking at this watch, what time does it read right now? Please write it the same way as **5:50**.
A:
**9:27**
